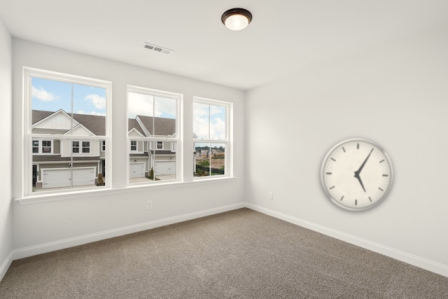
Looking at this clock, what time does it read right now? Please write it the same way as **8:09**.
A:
**5:05**
